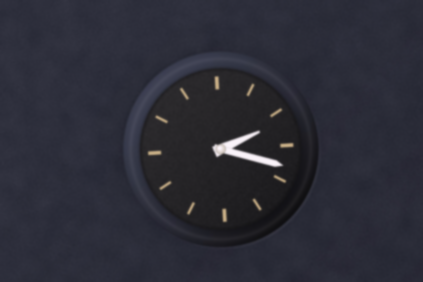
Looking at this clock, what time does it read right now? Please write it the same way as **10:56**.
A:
**2:18**
